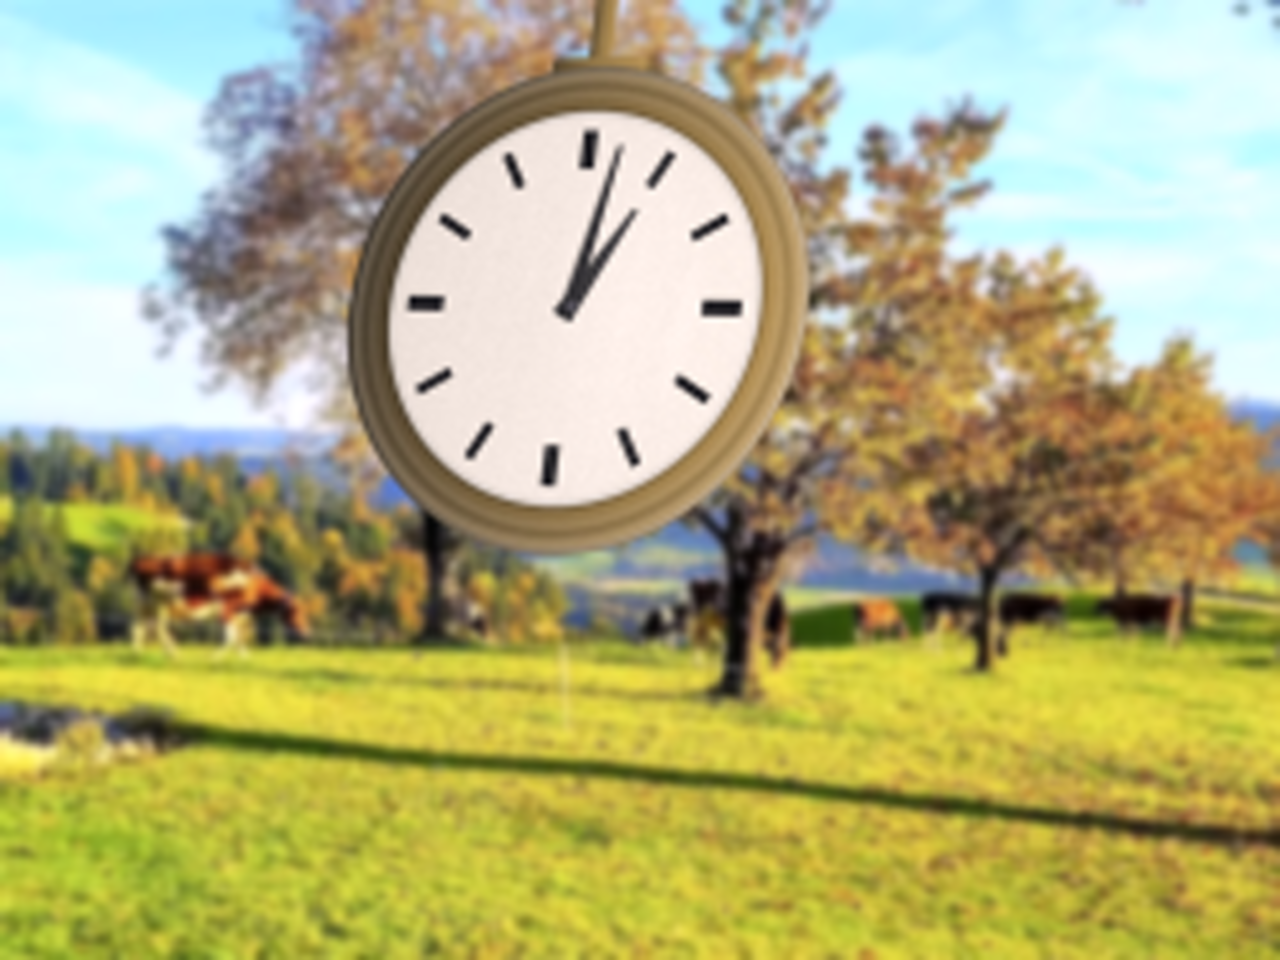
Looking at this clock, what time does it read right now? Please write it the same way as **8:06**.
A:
**1:02**
